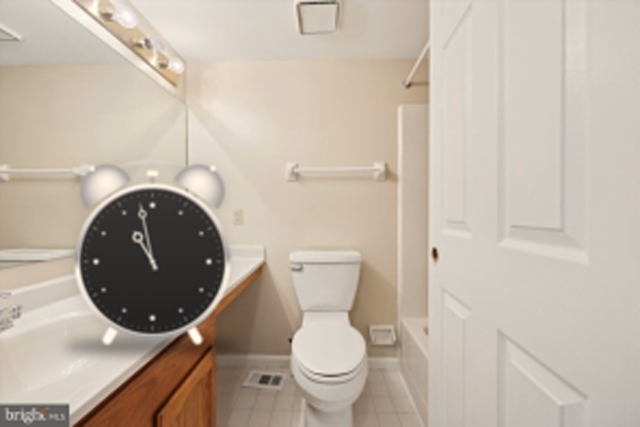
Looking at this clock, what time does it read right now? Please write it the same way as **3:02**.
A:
**10:58**
